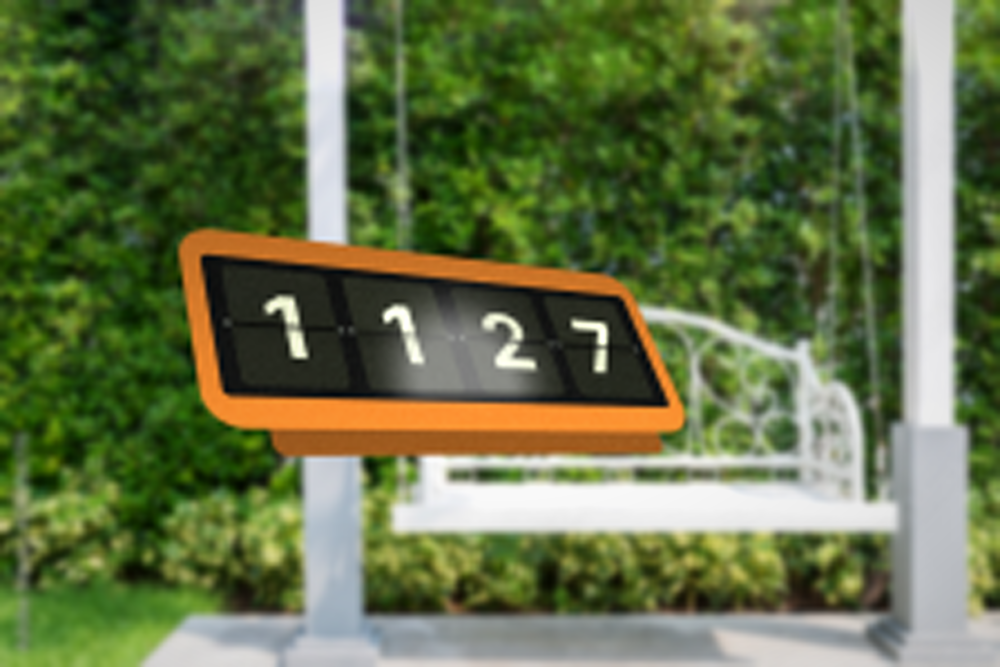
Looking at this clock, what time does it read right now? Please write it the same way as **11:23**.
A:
**11:27**
